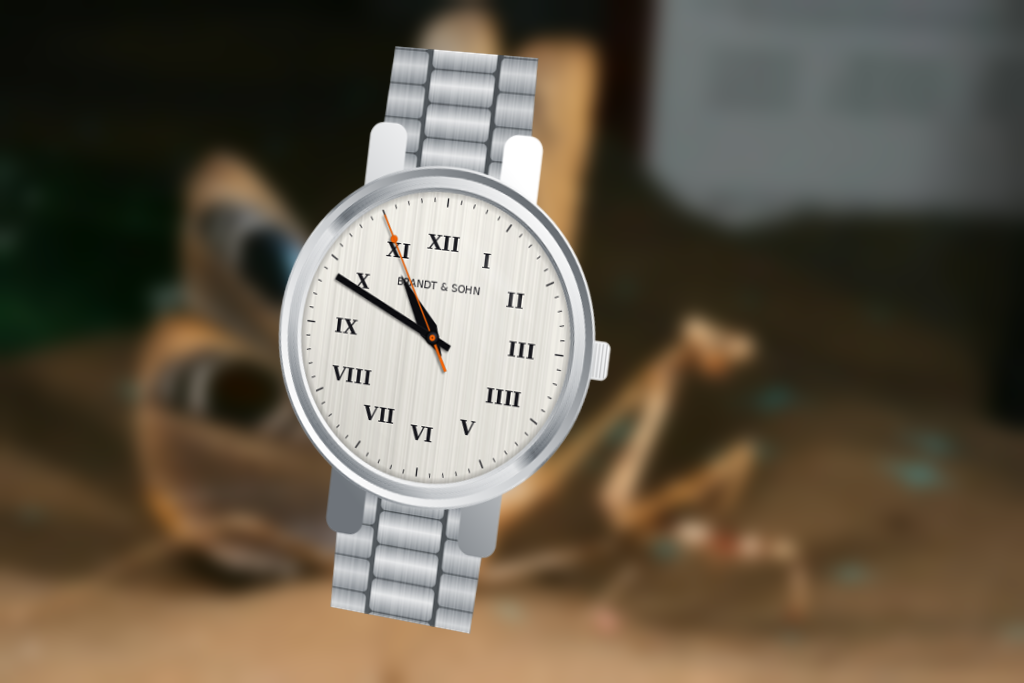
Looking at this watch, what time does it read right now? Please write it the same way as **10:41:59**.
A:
**10:48:55**
